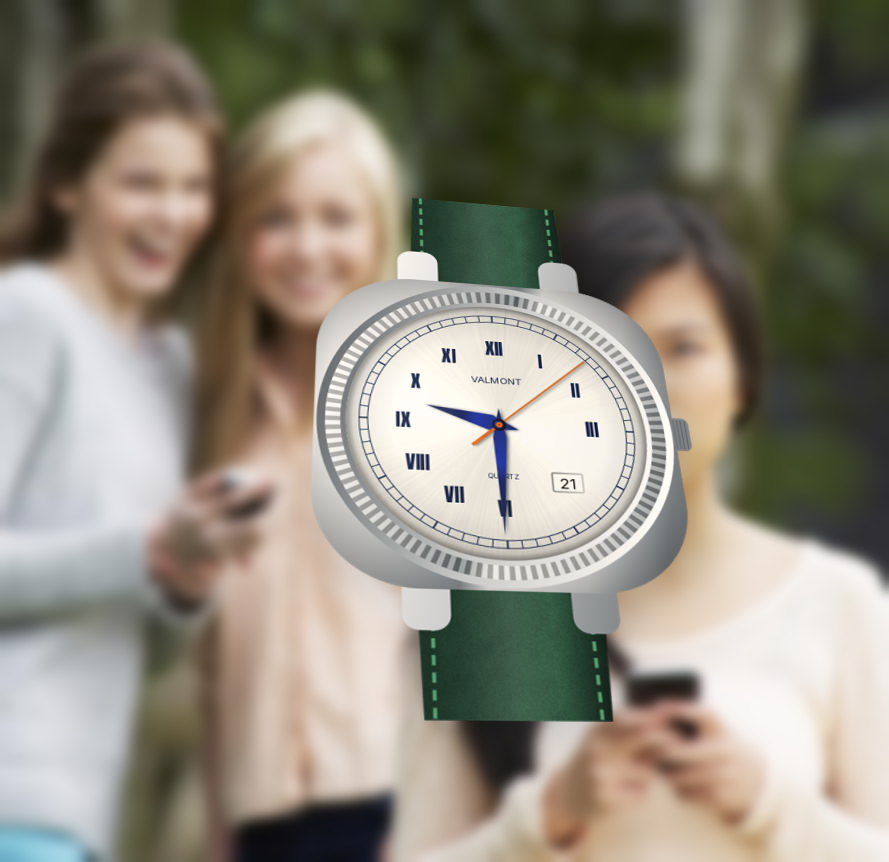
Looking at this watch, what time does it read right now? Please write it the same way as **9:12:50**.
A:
**9:30:08**
